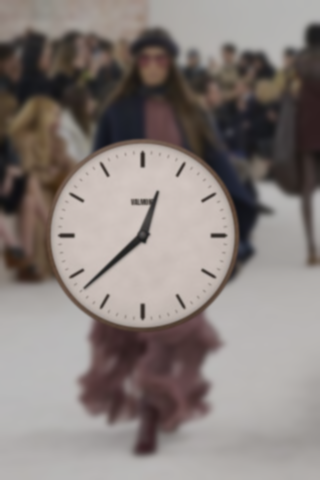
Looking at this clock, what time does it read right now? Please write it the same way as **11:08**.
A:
**12:38**
